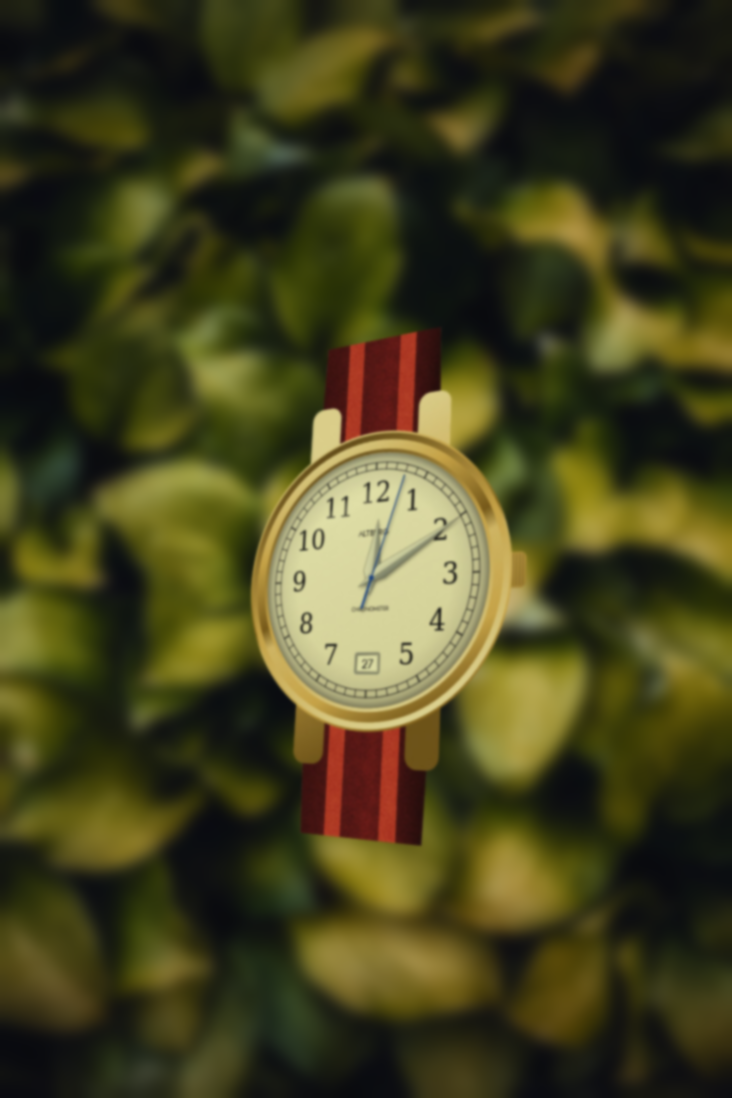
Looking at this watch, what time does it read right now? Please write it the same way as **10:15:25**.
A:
**12:10:03**
